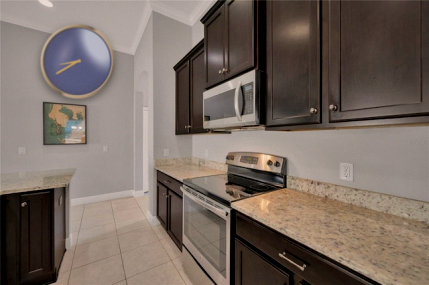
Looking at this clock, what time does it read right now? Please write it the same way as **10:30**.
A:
**8:40**
